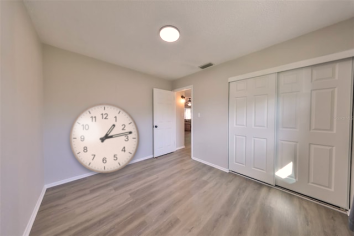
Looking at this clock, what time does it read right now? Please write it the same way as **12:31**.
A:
**1:13**
